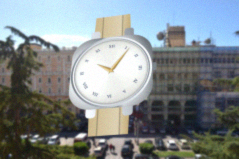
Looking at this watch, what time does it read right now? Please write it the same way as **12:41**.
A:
**10:06**
